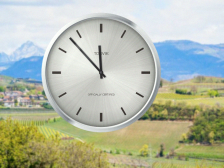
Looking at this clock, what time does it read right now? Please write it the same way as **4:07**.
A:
**11:53**
